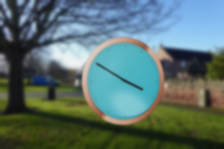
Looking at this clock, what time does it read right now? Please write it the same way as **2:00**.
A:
**3:50**
